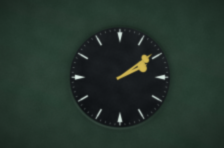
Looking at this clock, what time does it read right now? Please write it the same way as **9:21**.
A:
**2:09**
